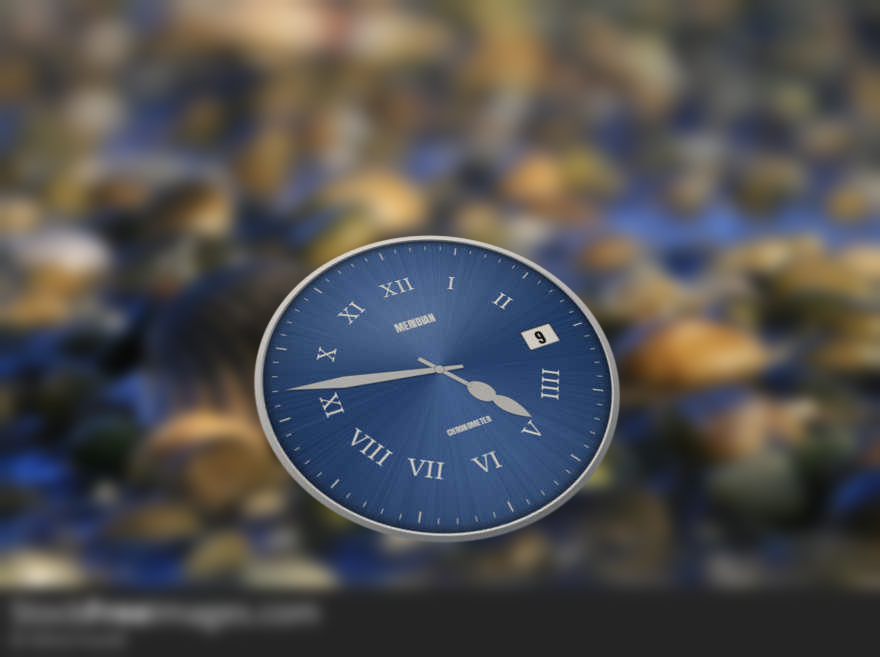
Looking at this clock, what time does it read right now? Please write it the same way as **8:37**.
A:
**4:47**
